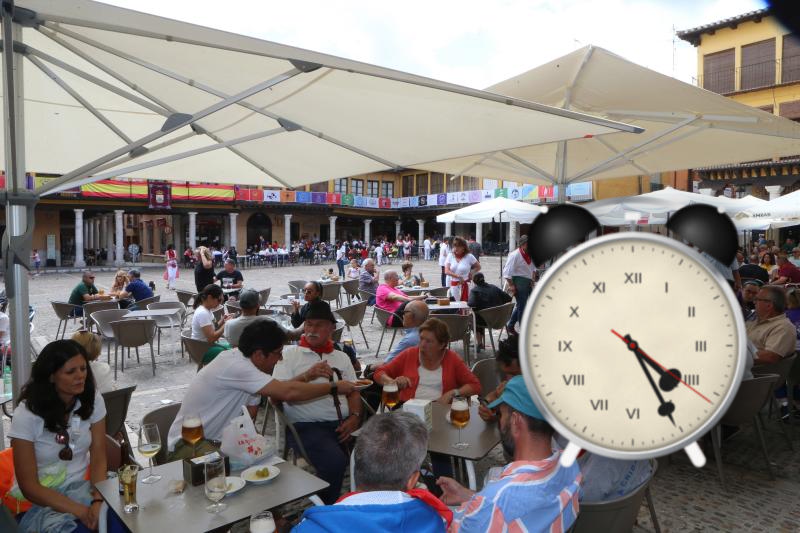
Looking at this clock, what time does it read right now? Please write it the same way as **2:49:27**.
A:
**4:25:21**
